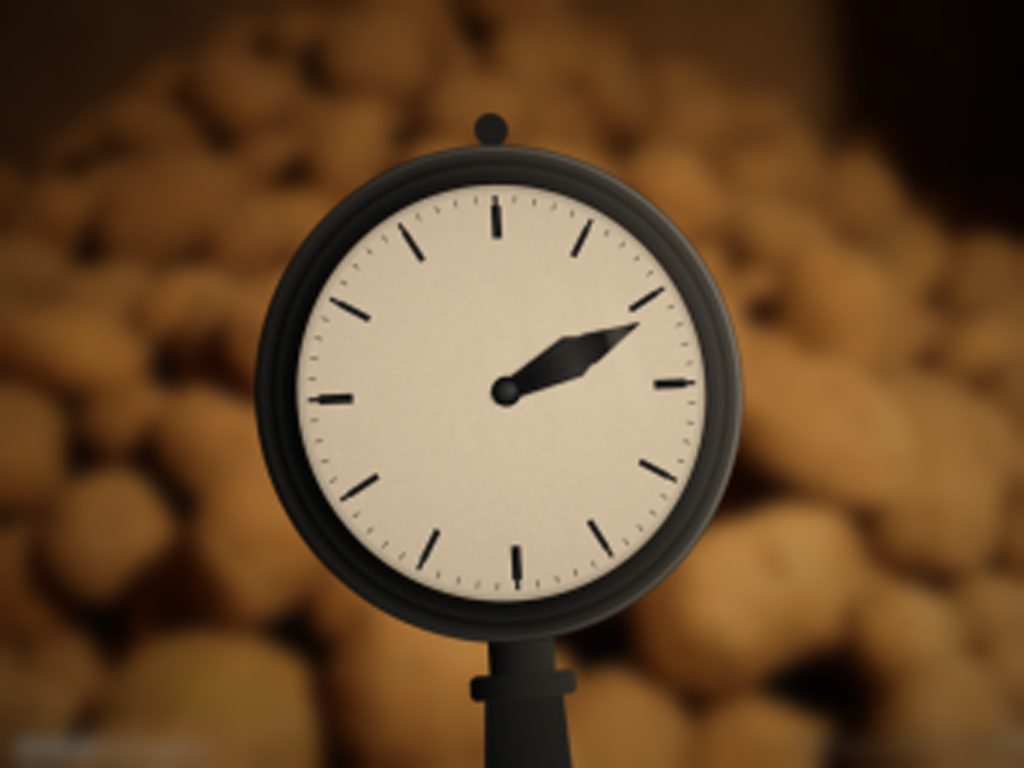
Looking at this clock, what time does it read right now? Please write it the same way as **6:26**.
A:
**2:11**
